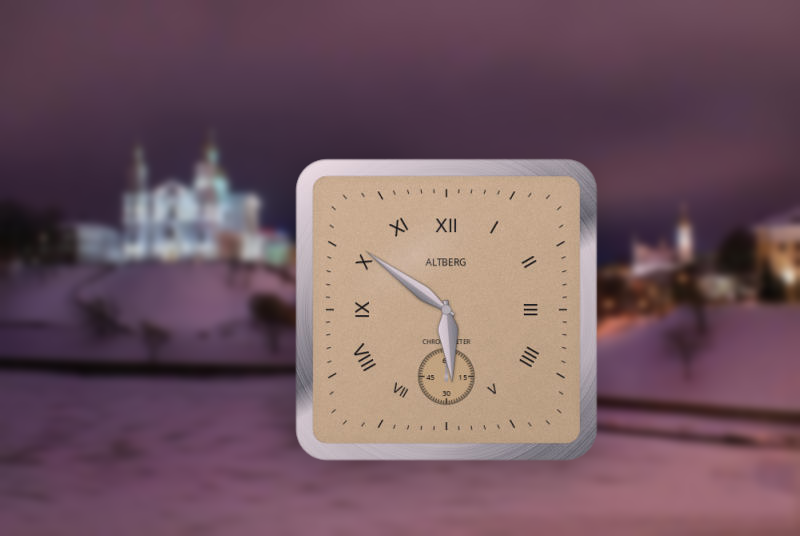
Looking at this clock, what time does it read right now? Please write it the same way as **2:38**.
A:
**5:51**
